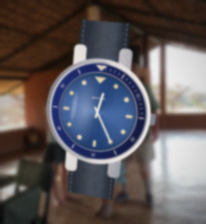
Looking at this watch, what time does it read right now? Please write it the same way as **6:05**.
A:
**12:25**
